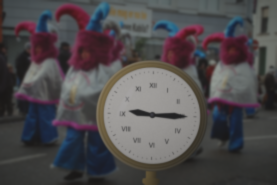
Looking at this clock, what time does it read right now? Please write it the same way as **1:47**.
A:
**9:15**
